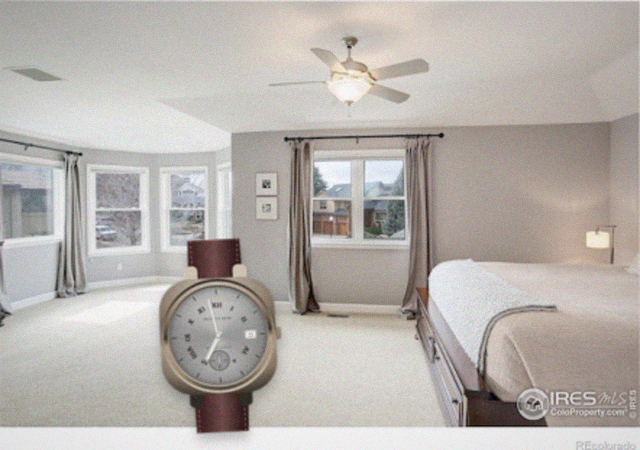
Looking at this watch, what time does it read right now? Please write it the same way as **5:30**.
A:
**6:58**
